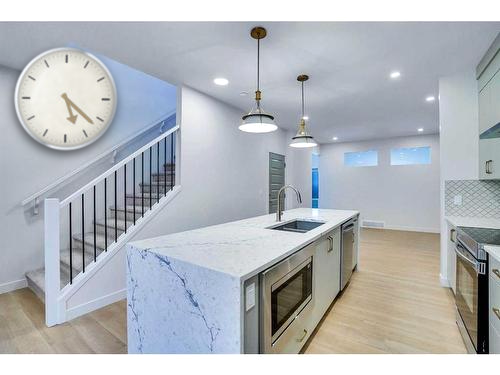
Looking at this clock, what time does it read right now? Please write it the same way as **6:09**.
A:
**5:22**
